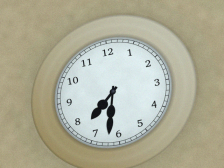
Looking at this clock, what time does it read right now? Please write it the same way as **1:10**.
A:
**7:32**
